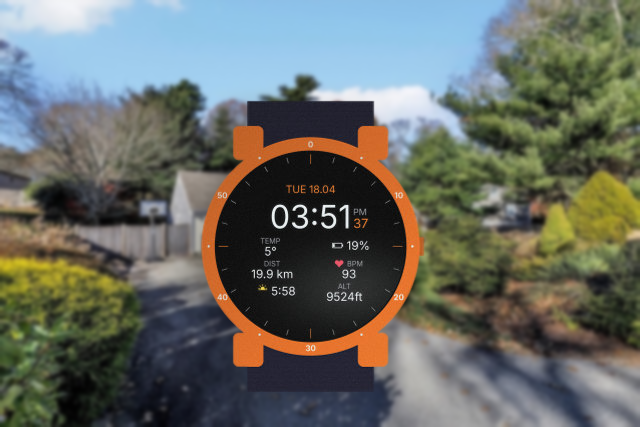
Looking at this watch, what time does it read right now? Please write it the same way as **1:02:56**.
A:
**3:51:37**
